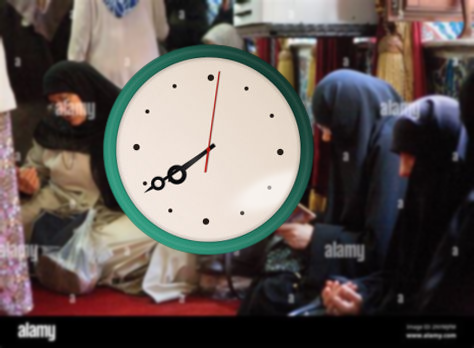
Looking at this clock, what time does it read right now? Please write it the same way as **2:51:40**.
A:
**7:39:01**
